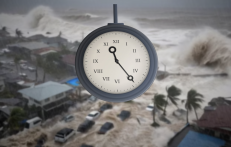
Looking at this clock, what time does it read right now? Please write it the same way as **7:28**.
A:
**11:24**
